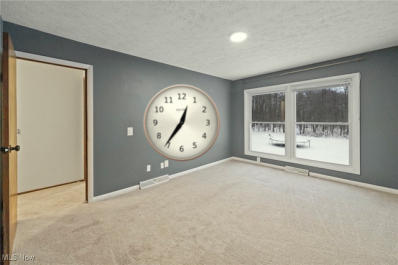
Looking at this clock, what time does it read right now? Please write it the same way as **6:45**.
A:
**12:36**
